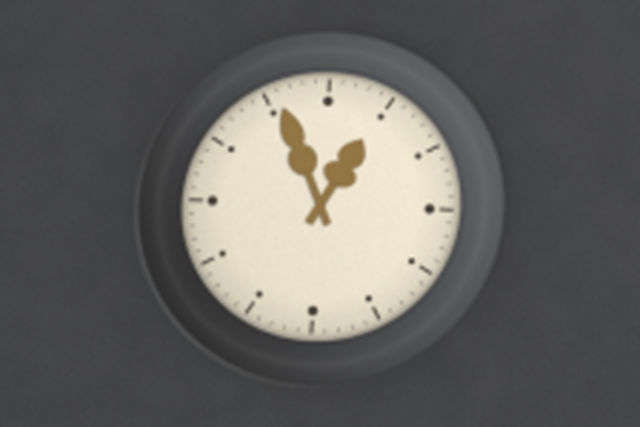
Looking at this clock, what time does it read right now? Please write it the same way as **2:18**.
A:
**12:56**
